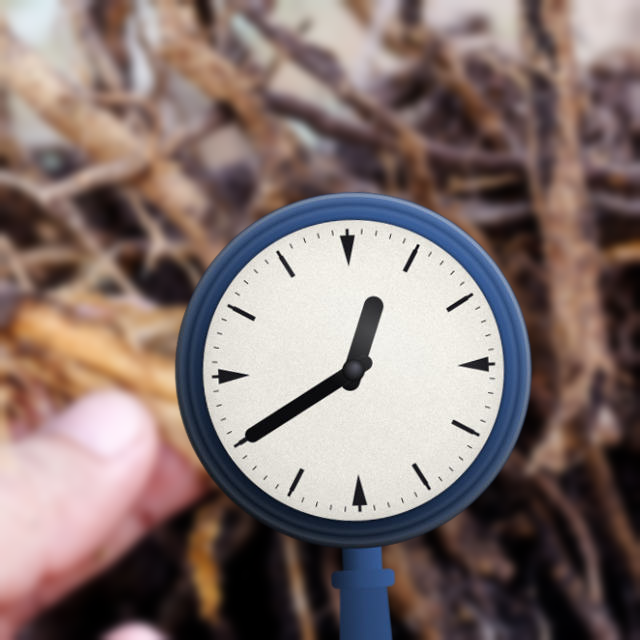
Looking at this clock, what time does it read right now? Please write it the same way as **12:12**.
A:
**12:40**
